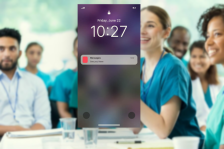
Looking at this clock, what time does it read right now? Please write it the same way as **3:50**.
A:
**10:27**
